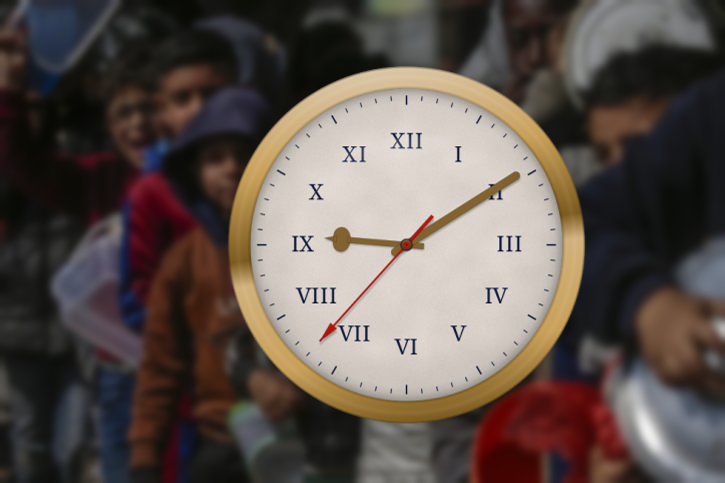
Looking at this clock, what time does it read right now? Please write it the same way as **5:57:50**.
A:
**9:09:37**
